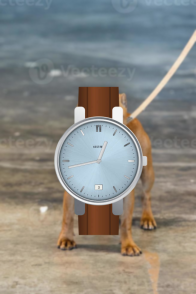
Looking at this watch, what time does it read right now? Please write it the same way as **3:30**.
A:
**12:43**
